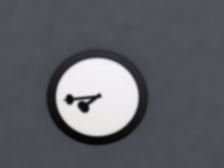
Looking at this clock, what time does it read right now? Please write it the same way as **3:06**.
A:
**7:44**
